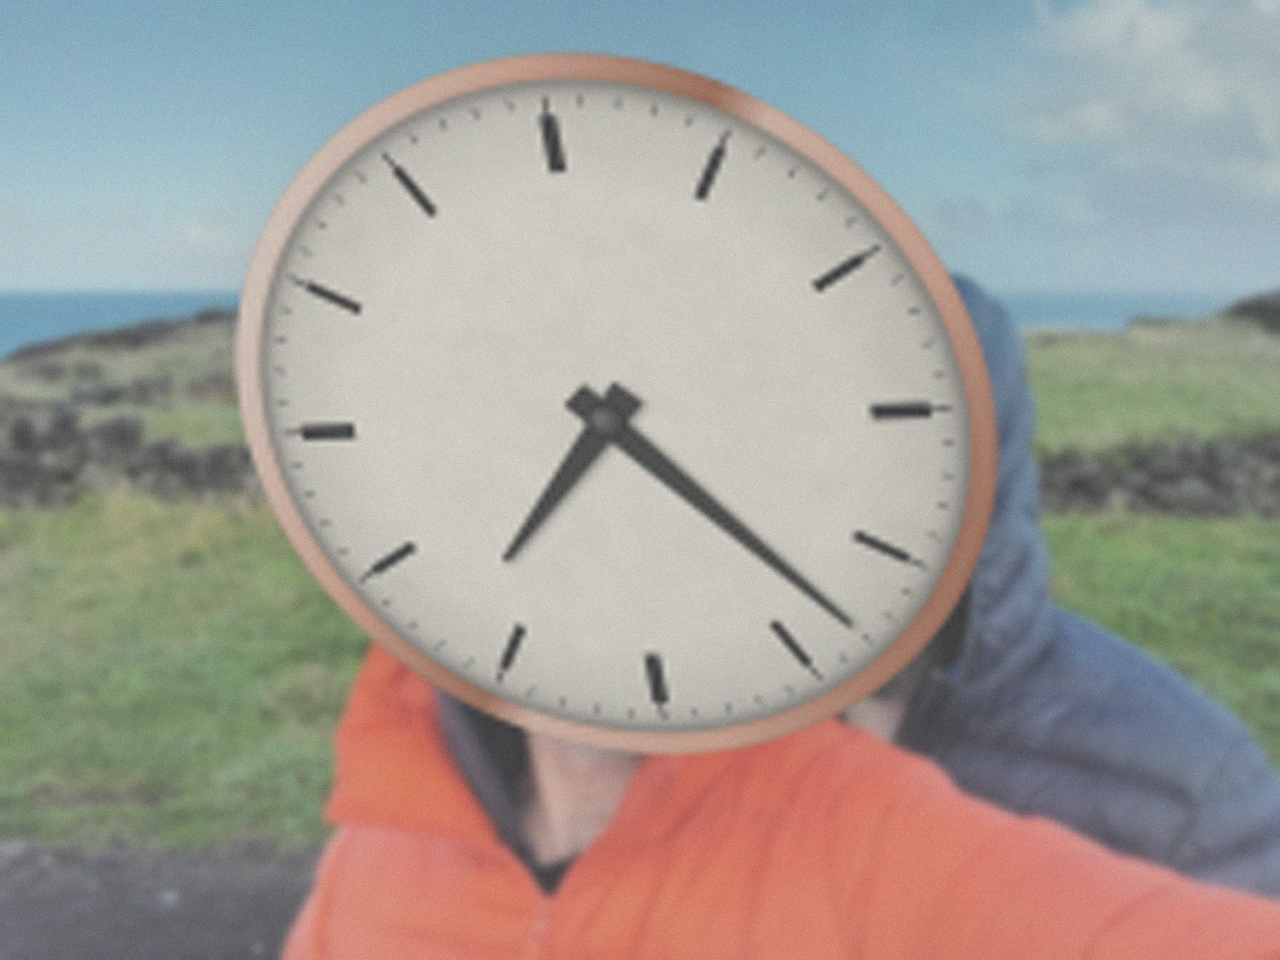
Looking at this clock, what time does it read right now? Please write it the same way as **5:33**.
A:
**7:23**
